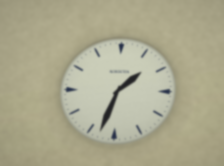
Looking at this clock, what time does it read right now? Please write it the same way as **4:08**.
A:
**1:33**
